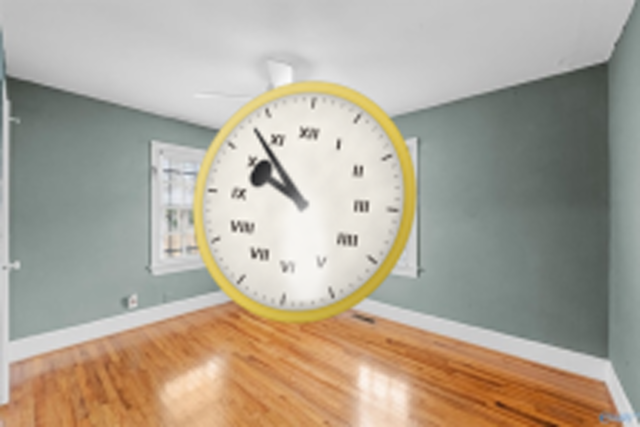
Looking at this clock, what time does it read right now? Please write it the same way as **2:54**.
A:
**9:53**
